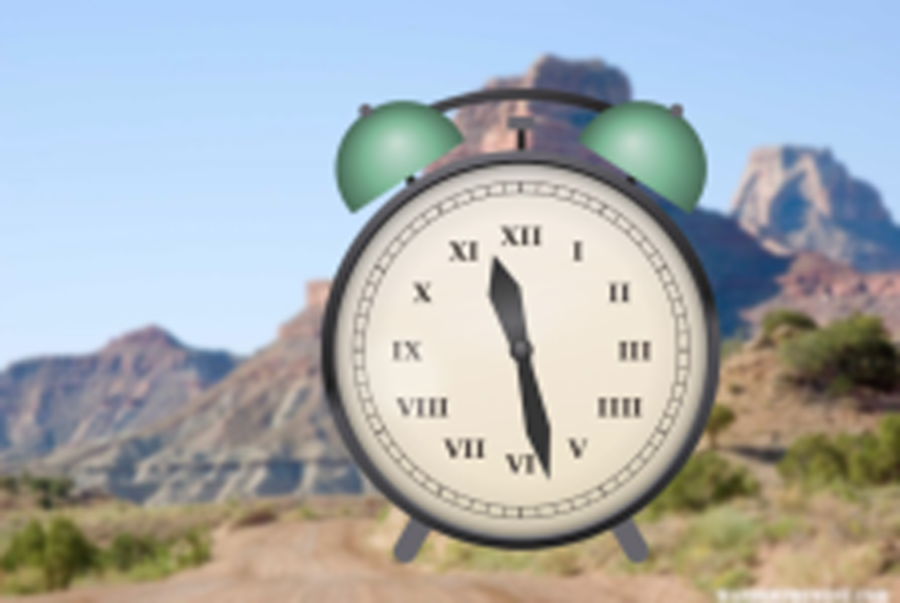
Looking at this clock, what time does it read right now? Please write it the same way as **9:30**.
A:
**11:28**
